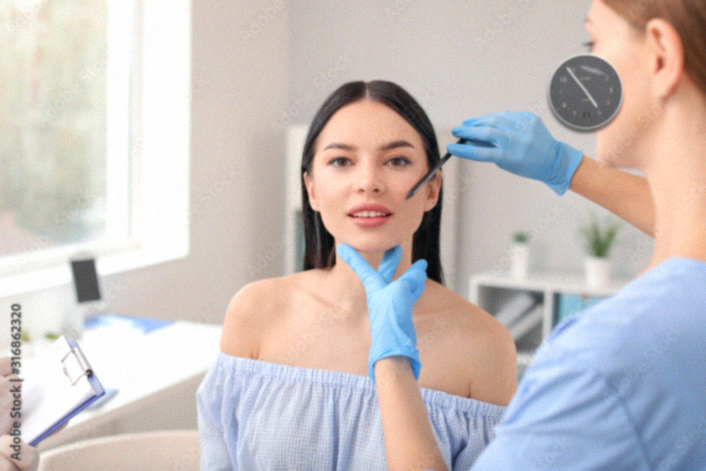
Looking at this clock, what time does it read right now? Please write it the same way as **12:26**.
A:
**4:54**
